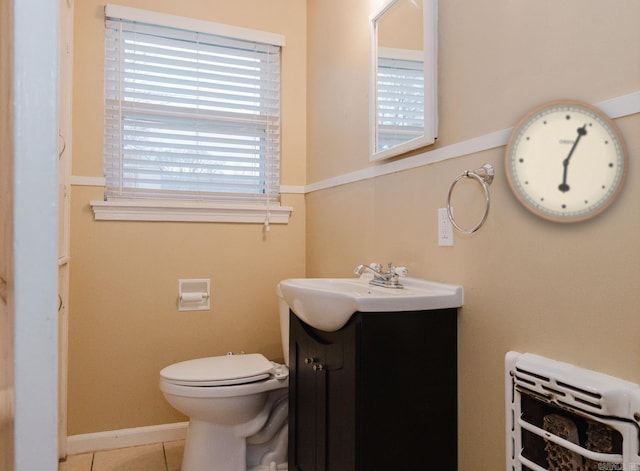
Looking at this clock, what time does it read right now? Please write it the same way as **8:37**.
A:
**6:04**
